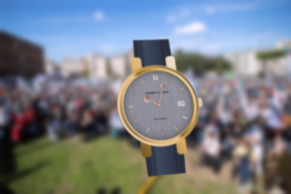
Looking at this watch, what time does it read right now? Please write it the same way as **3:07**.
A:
**10:03**
